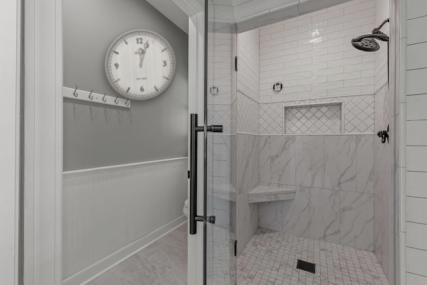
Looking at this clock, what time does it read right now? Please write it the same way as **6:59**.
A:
**12:03**
